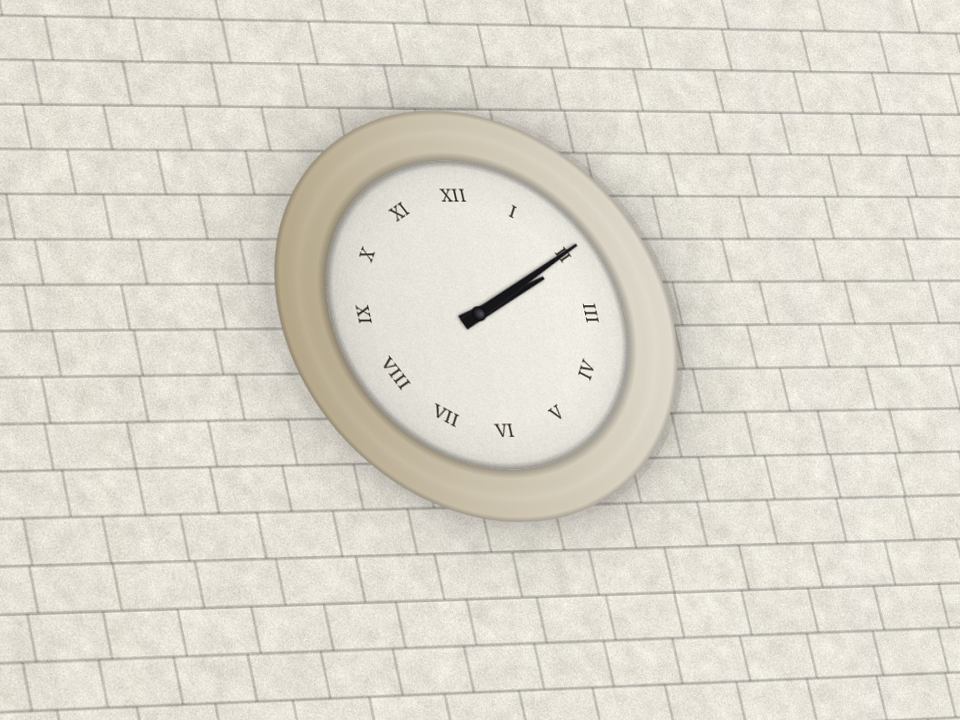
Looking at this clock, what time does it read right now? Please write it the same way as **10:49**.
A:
**2:10**
